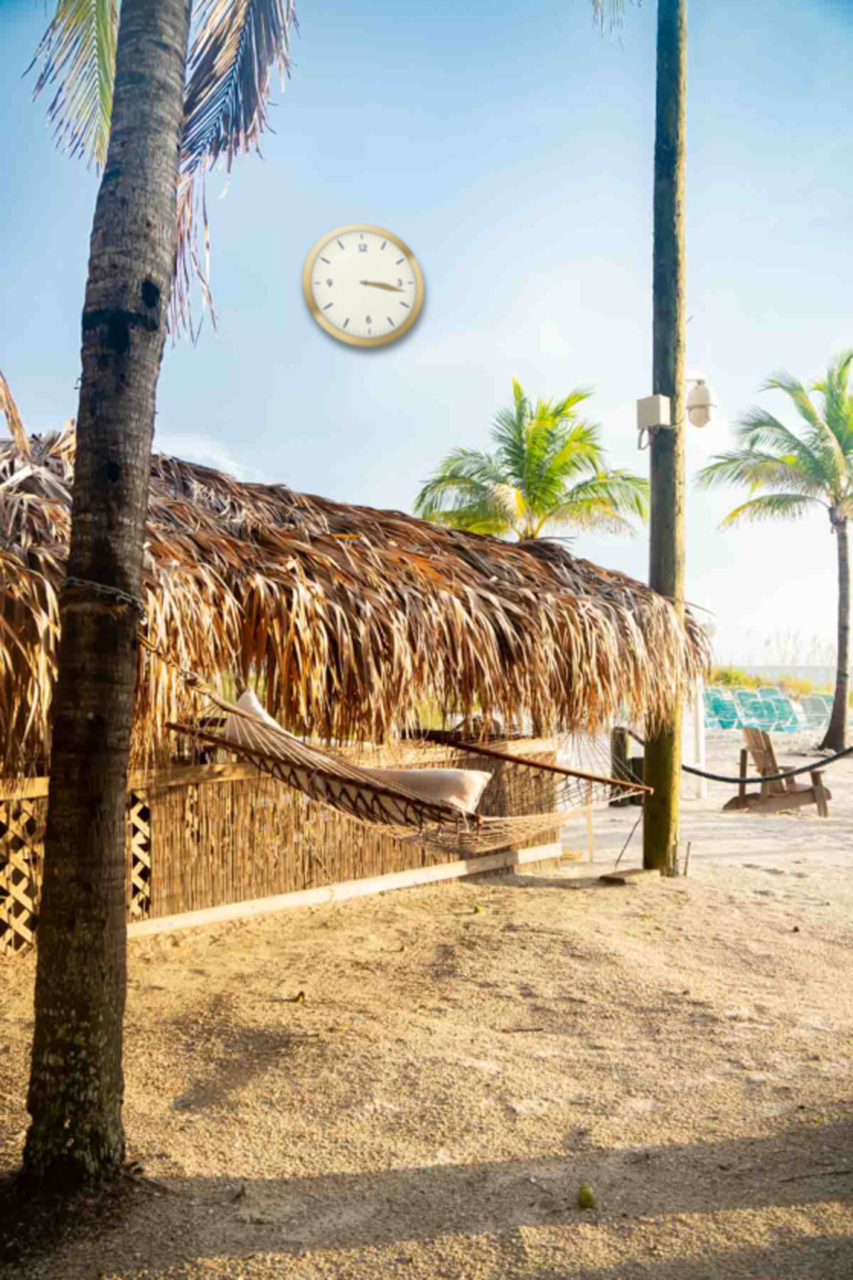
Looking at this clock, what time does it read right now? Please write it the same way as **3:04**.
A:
**3:17**
